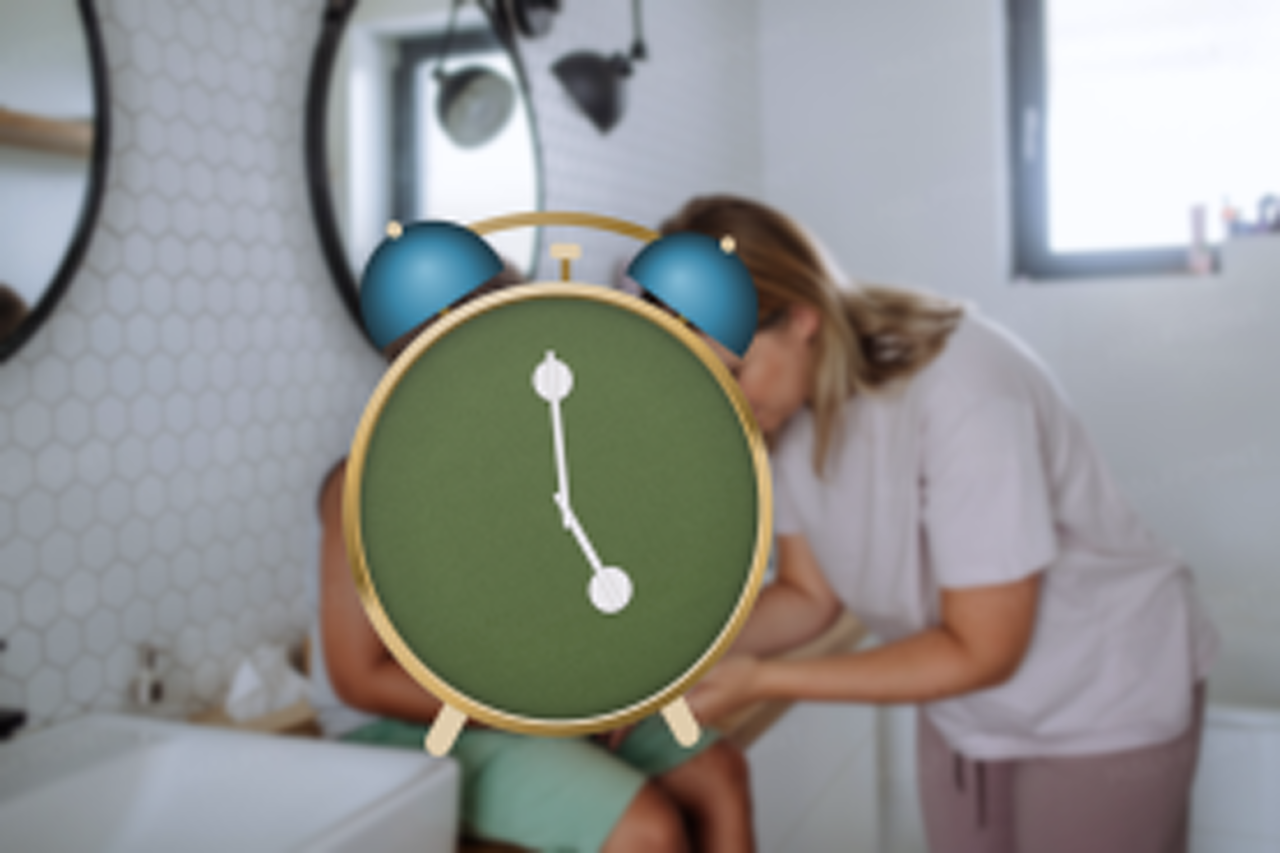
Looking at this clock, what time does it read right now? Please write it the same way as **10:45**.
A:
**4:59**
